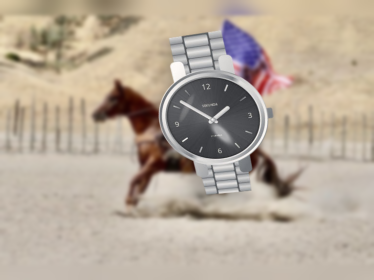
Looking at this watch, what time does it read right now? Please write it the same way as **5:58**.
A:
**1:52**
